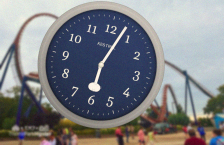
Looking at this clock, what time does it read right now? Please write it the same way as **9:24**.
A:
**6:03**
